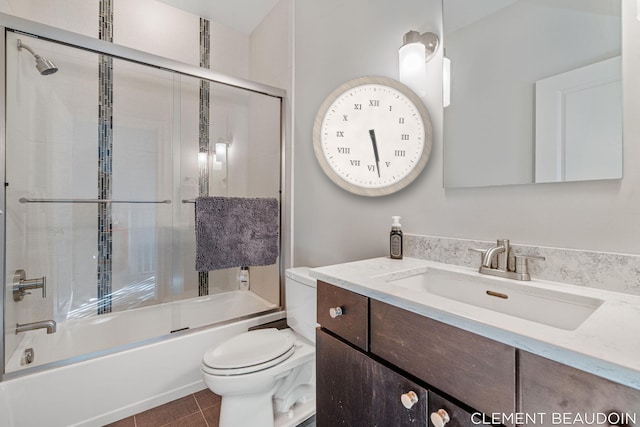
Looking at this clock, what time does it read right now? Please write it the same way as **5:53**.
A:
**5:28**
